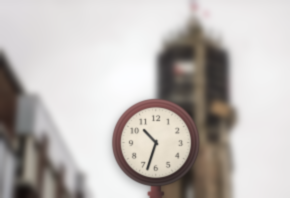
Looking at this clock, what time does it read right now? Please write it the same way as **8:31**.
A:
**10:33**
